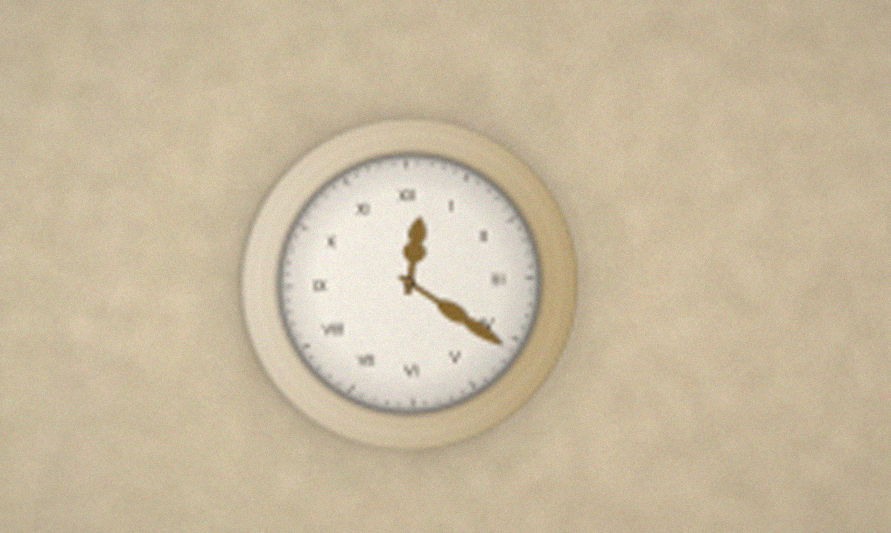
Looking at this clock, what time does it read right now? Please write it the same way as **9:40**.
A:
**12:21**
